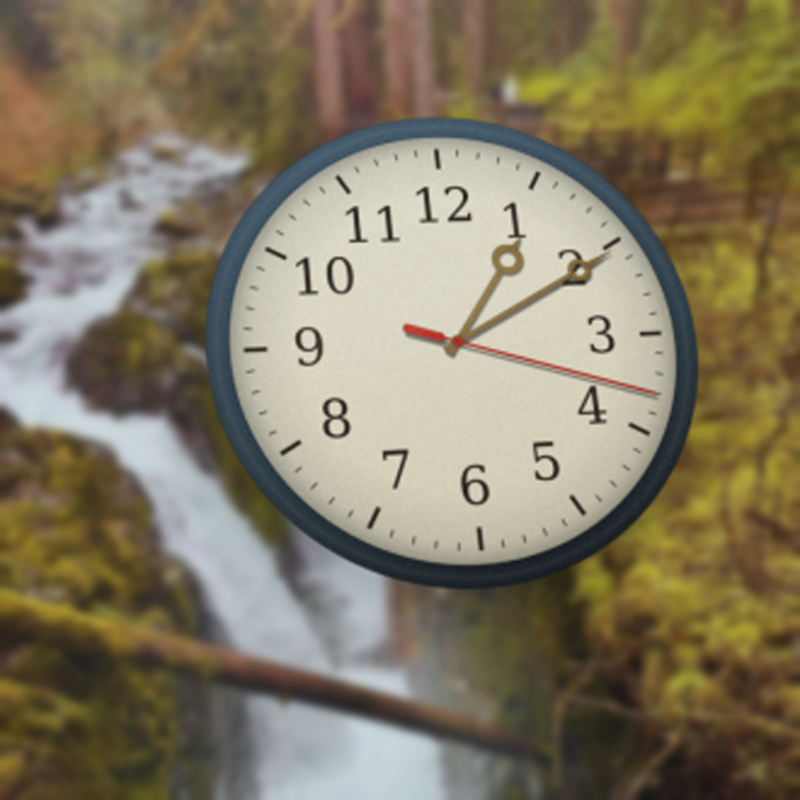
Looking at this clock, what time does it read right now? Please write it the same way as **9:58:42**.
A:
**1:10:18**
